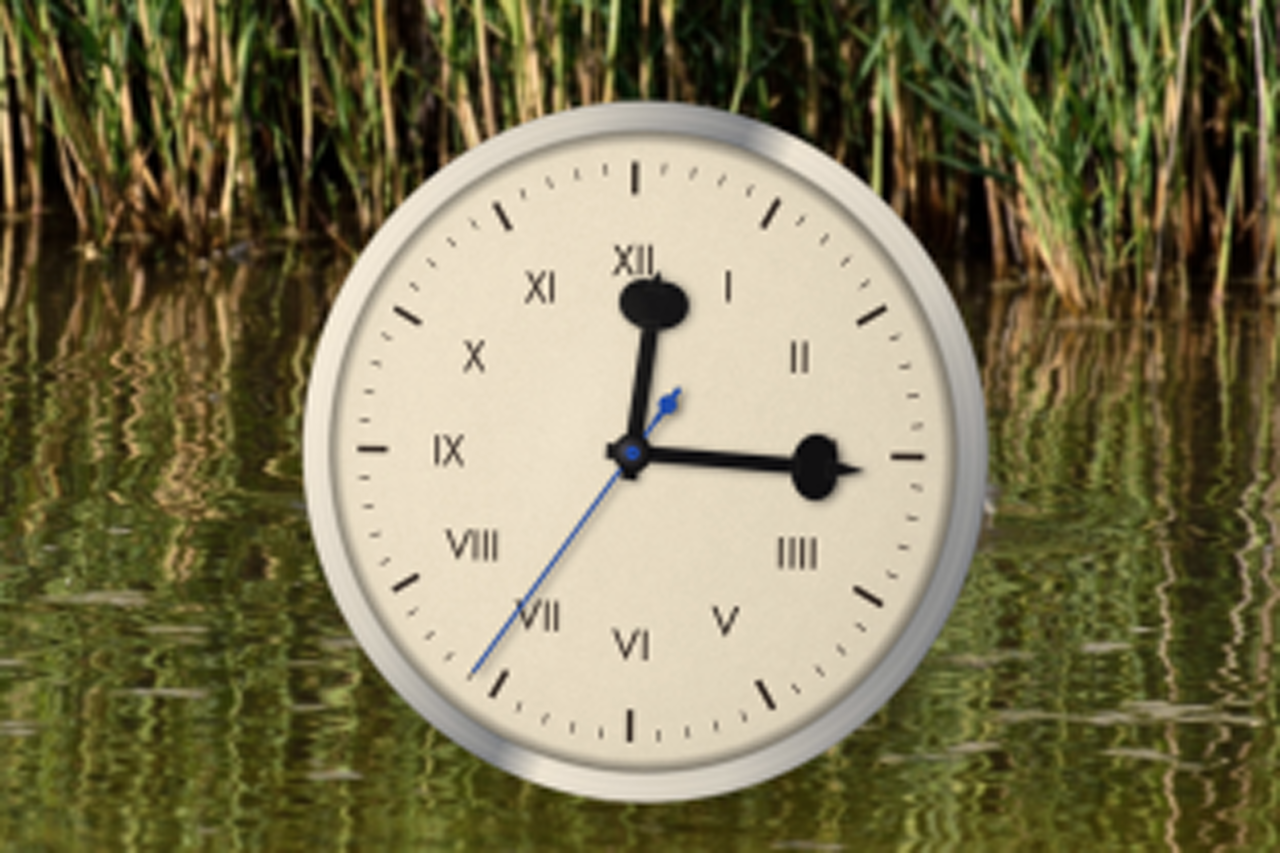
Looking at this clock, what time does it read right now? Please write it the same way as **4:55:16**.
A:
**12:15:36**
